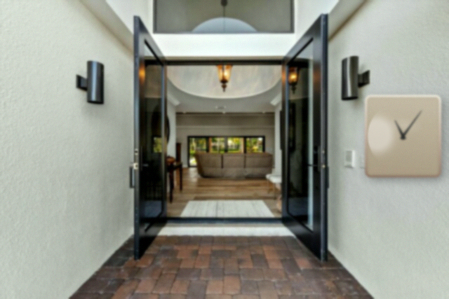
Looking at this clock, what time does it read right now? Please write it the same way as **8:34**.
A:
**11:06**
